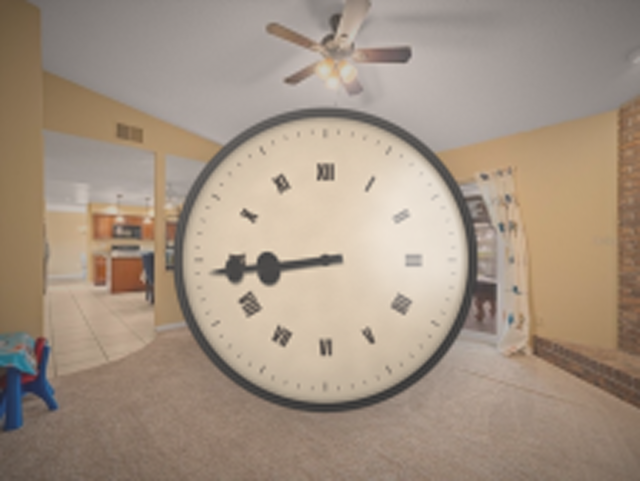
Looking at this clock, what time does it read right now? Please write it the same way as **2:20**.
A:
**8:44**
